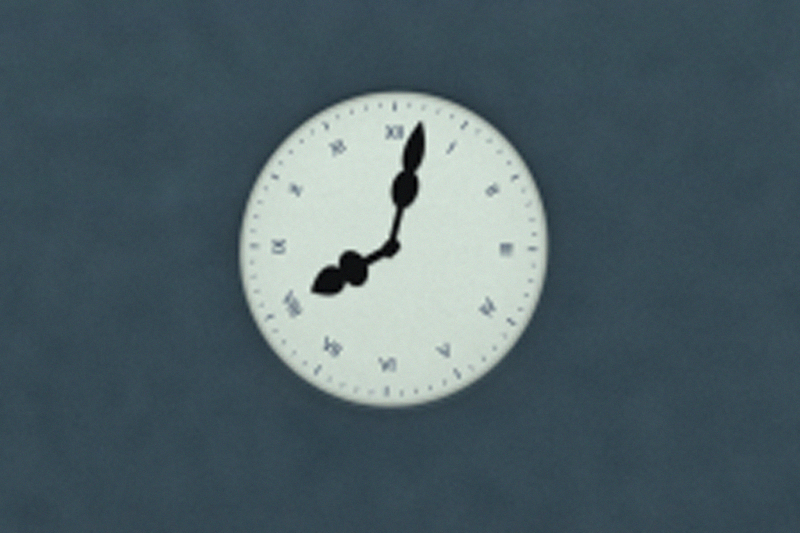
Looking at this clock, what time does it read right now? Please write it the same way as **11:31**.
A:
**8:02**
